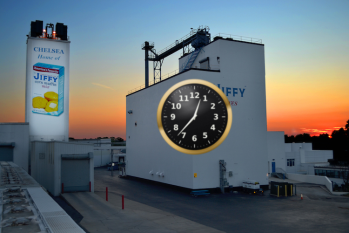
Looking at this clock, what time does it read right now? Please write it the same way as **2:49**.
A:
**12:37**
